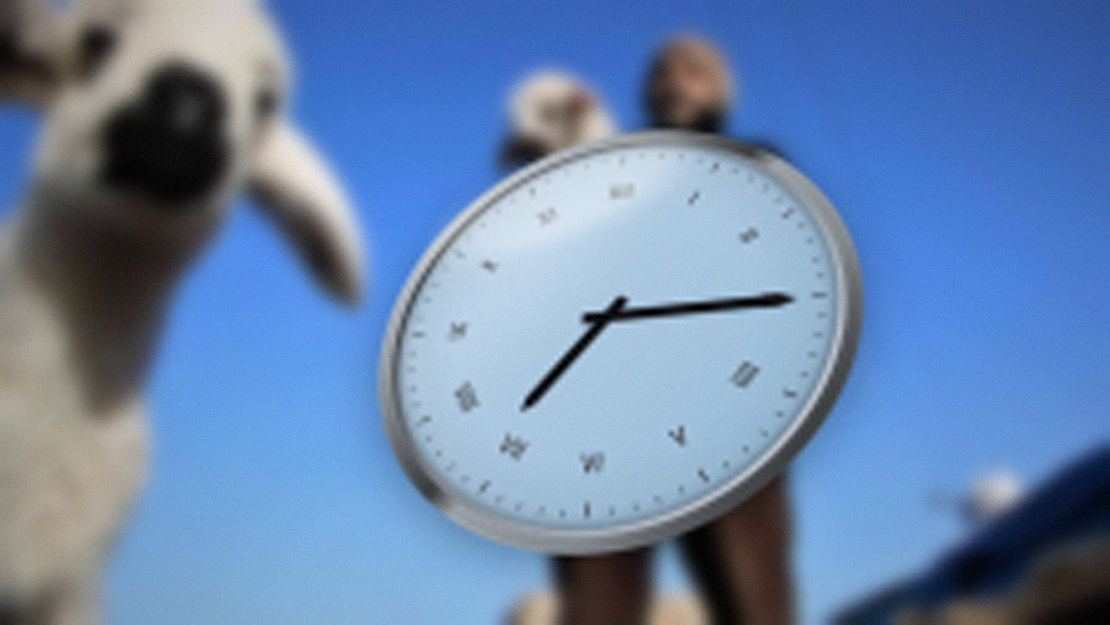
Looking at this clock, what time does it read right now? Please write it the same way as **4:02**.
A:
**7:15**
